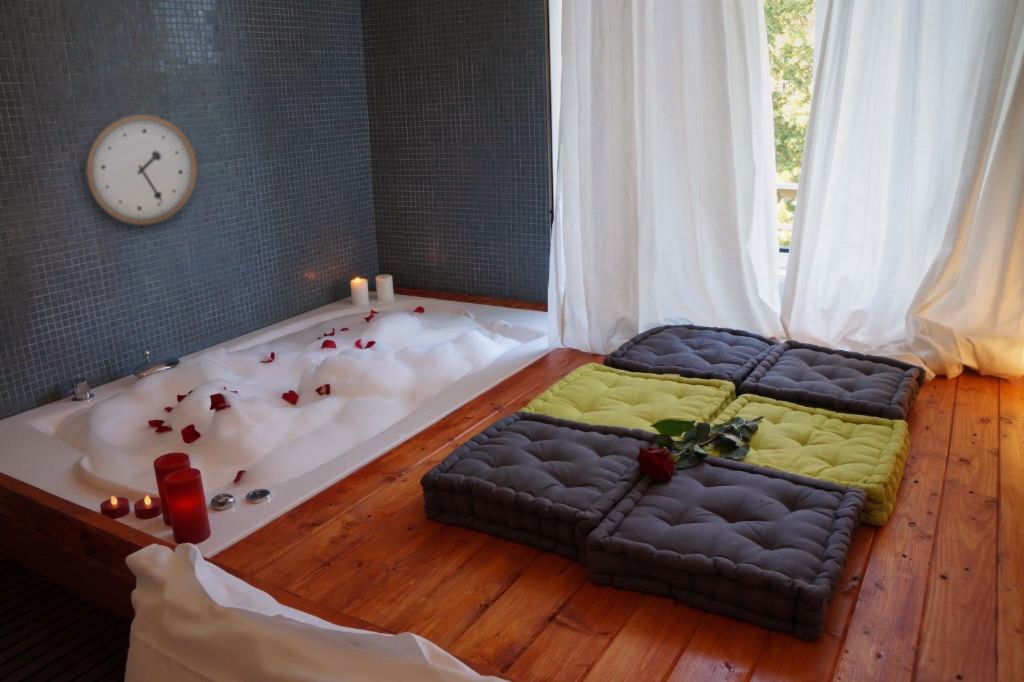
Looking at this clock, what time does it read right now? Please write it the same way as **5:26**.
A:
**1:24**
